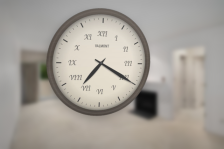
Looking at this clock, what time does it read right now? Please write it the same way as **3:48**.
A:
**7:20**
